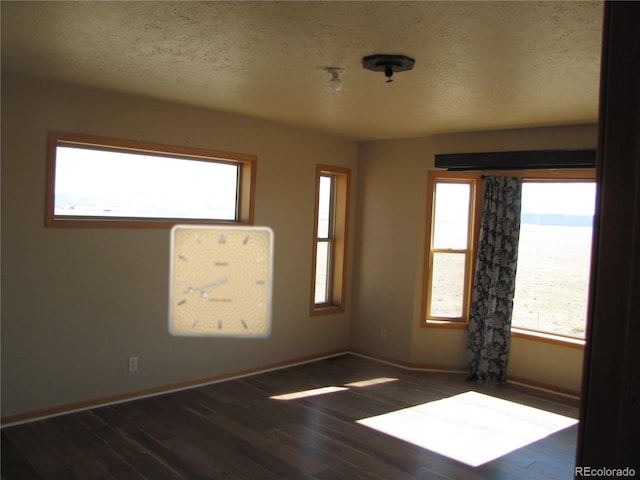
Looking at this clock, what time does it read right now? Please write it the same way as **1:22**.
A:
**7:42**
